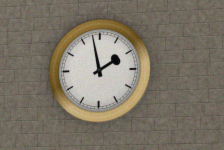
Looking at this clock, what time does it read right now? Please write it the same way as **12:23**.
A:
**1:58**
